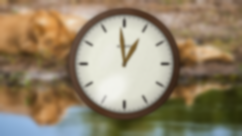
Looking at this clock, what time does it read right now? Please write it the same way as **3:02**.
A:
**12:59**
